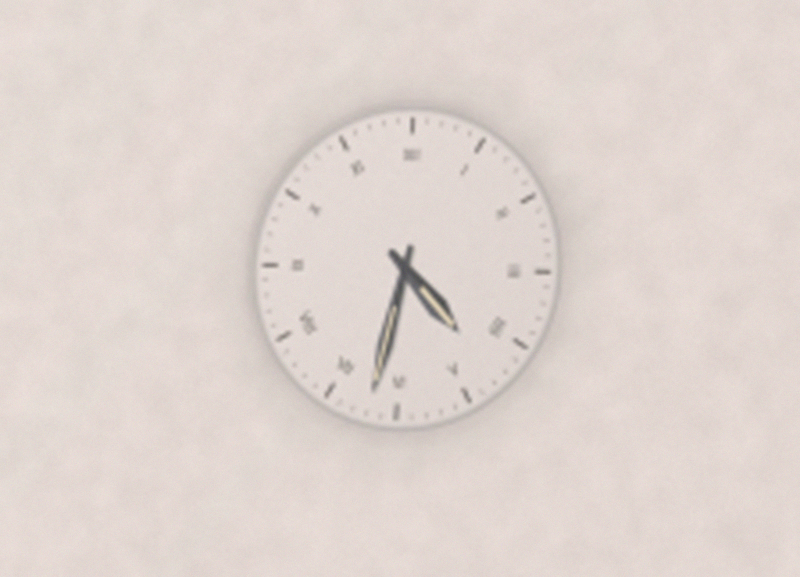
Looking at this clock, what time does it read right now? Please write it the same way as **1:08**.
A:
**4:32**
